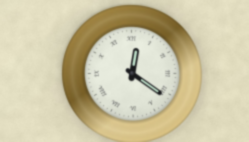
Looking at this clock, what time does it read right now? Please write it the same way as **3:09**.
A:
**12:21**
